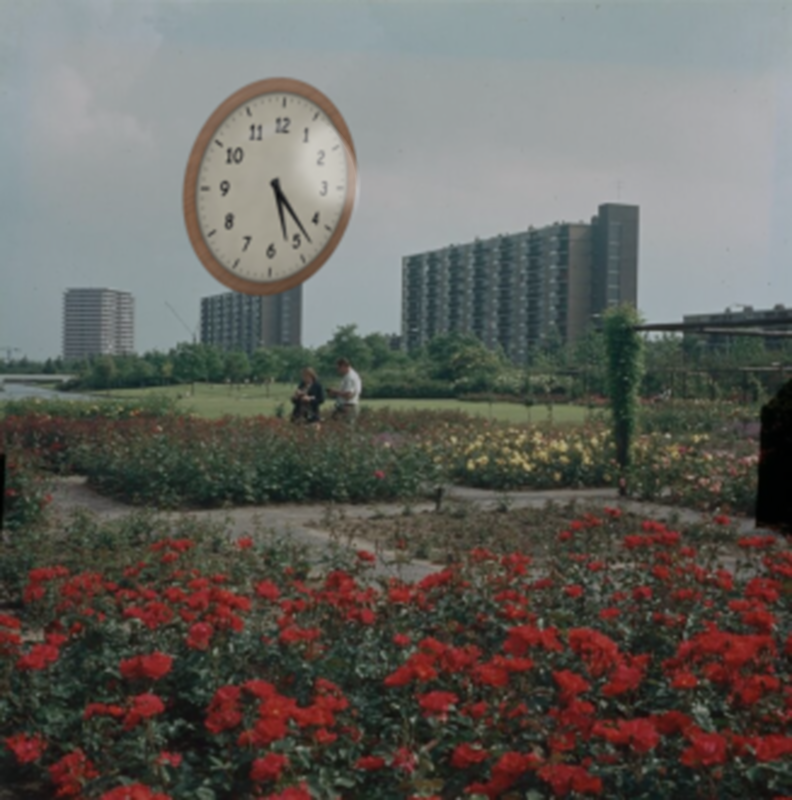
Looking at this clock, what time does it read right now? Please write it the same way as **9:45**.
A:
**5:23**
